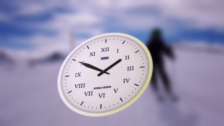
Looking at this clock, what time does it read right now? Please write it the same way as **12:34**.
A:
**1:50**
